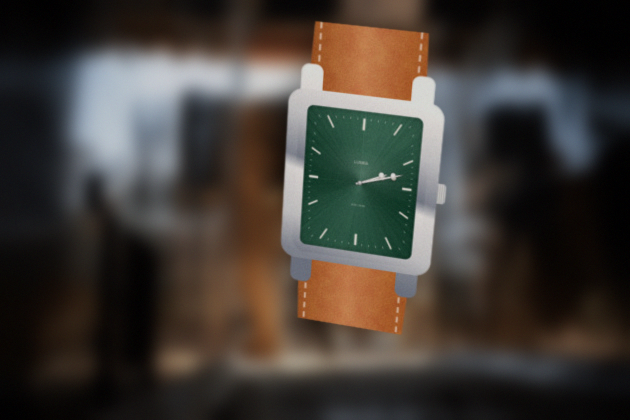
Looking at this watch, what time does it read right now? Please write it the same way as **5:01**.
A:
**2:12**
